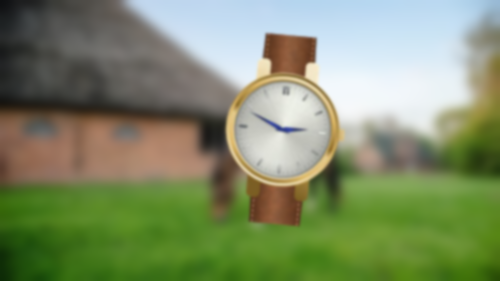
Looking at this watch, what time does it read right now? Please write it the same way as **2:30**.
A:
**2:49**
